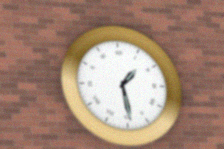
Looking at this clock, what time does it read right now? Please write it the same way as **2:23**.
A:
**1:29**
